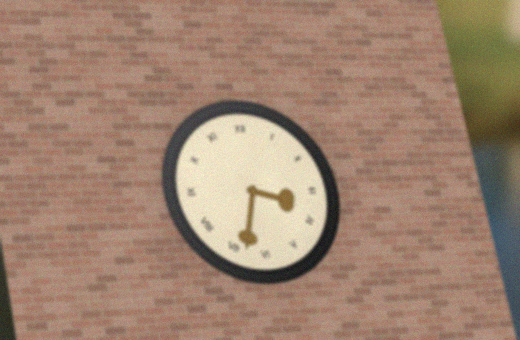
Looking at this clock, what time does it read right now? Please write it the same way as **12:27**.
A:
**3:33**
